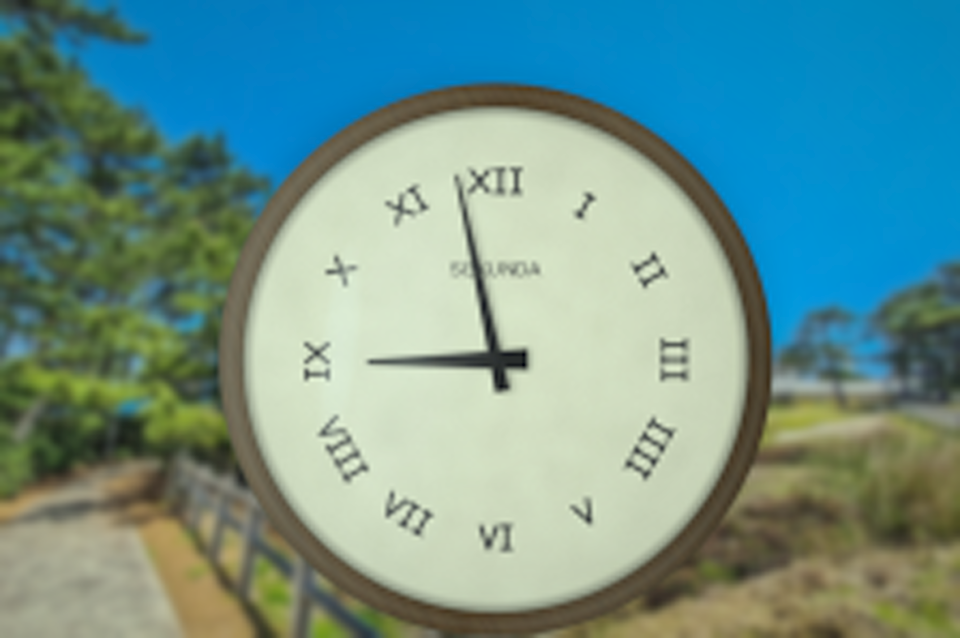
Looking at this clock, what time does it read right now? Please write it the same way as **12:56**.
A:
**8:58**
